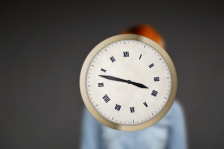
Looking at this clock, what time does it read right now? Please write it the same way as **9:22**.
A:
**3:48**
